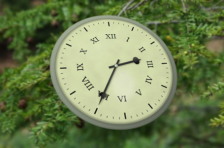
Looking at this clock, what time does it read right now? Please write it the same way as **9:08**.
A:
**2:35**
